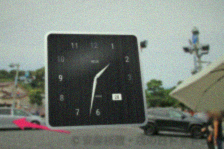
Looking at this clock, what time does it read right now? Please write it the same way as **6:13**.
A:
**1:32**
